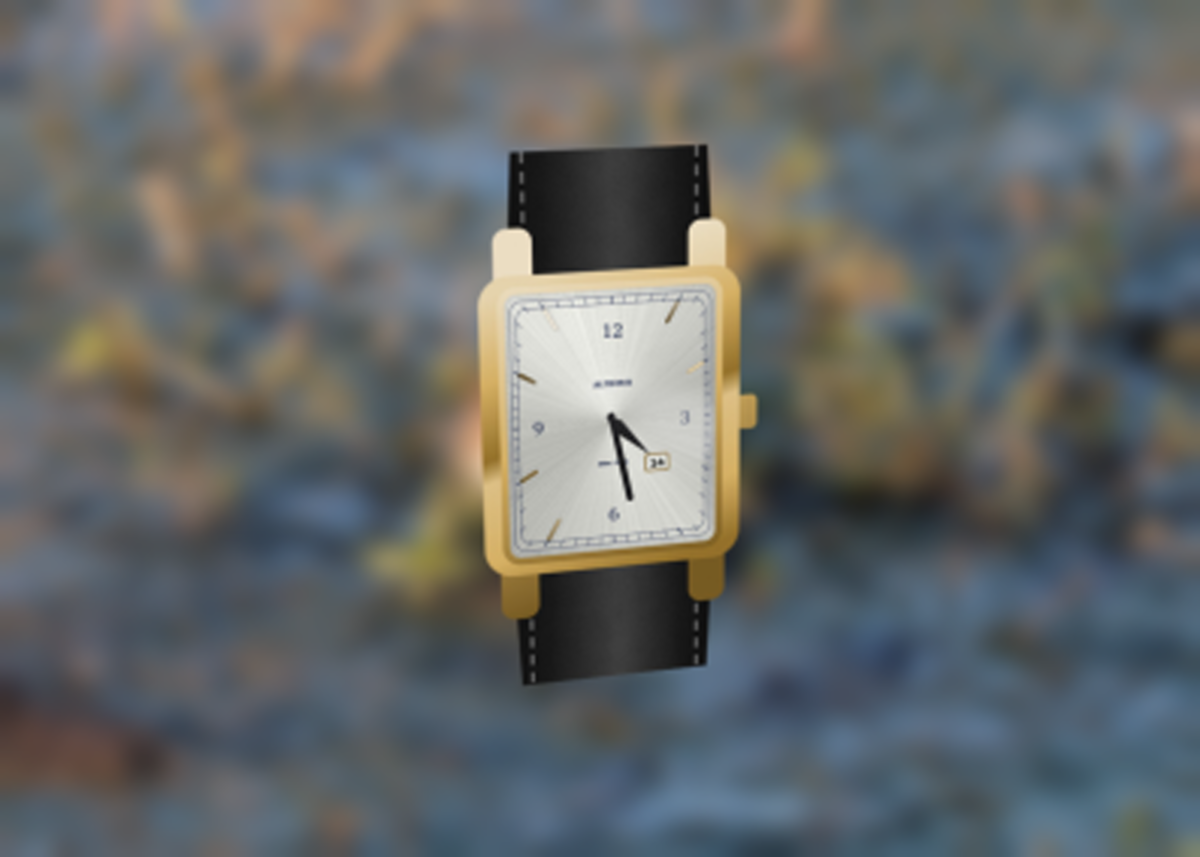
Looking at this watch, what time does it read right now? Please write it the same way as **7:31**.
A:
**4:28**
